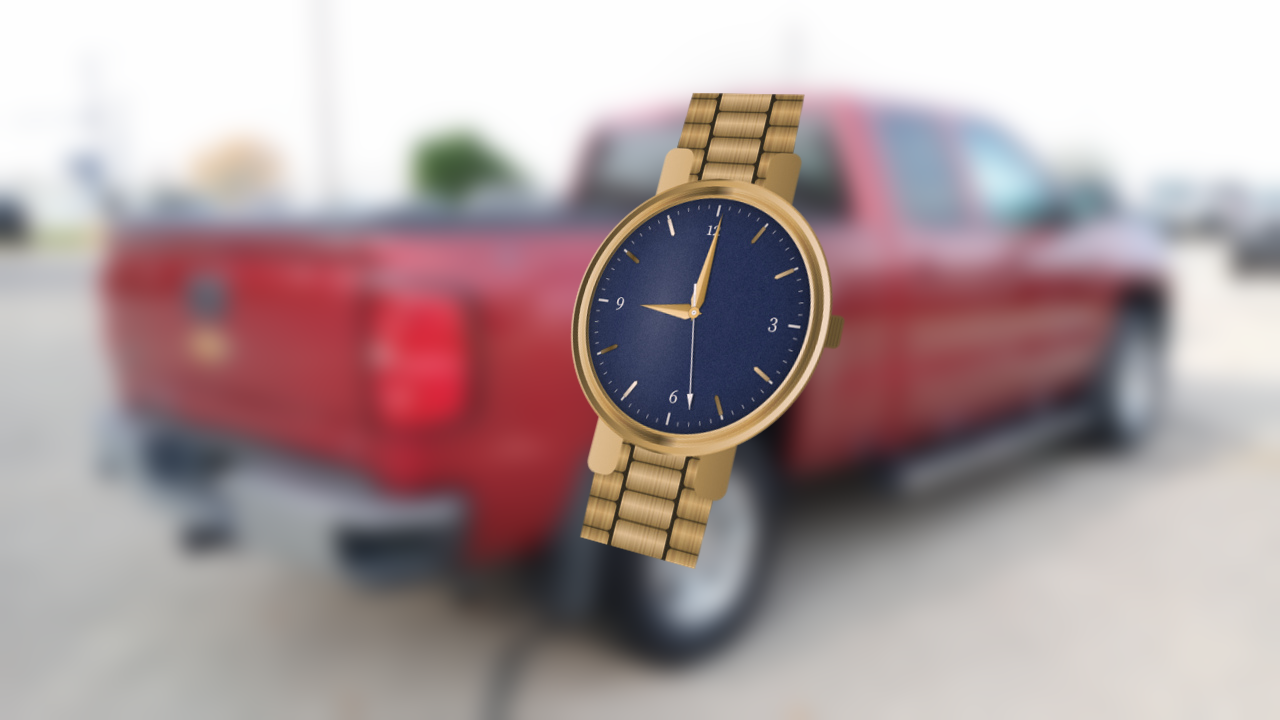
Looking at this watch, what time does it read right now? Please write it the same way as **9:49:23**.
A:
**9:00:28**
